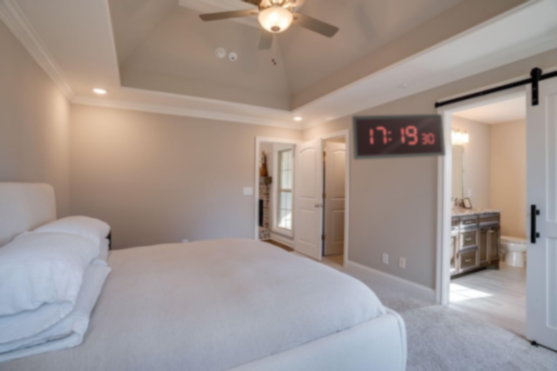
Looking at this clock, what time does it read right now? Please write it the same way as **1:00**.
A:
**17:19**
